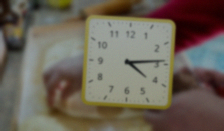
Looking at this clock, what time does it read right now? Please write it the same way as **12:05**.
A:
**4:14**
